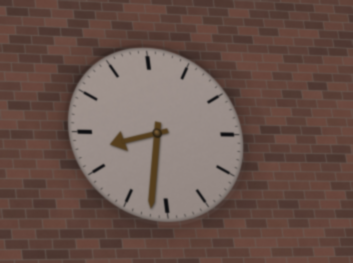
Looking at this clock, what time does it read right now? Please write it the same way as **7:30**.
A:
**8:32**
